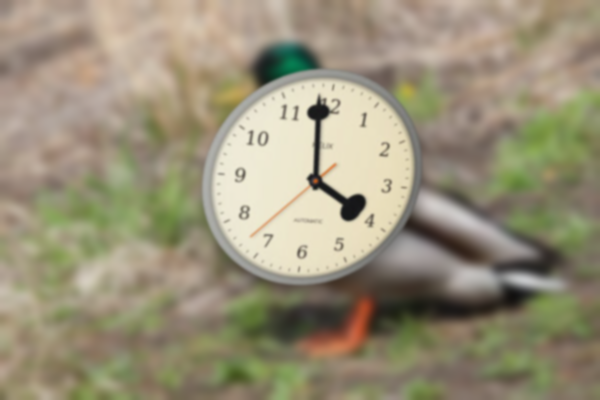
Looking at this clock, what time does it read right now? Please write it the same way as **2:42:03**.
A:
**3:58:37**
